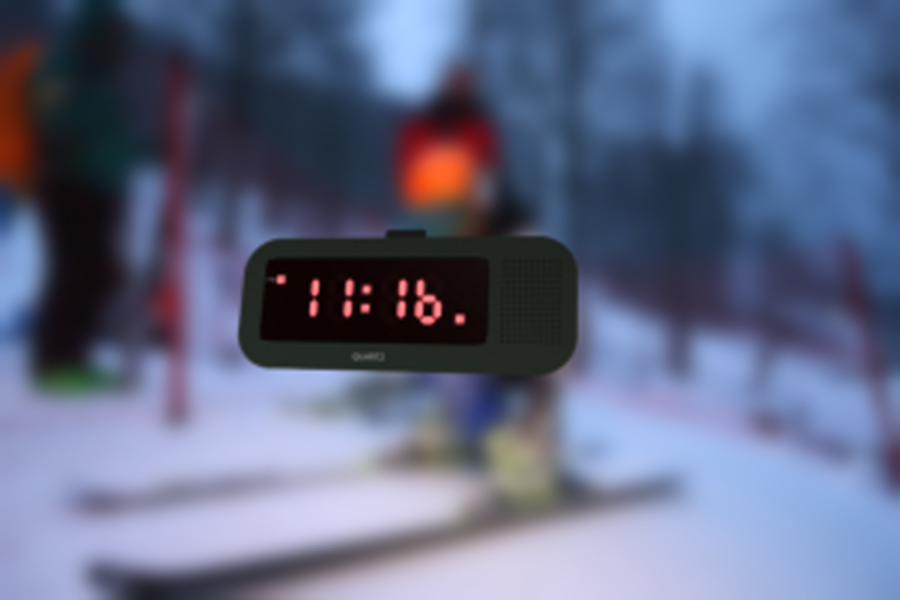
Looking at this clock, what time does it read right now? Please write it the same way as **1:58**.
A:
**11:16**
